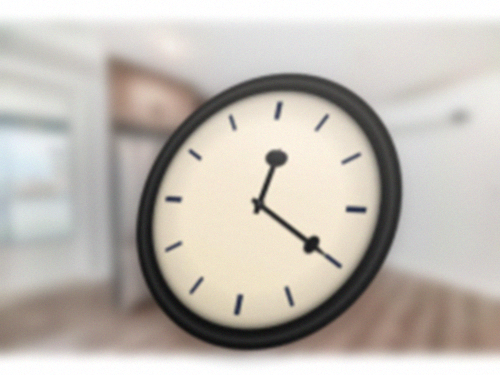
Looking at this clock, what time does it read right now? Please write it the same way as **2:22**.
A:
**12:20**
